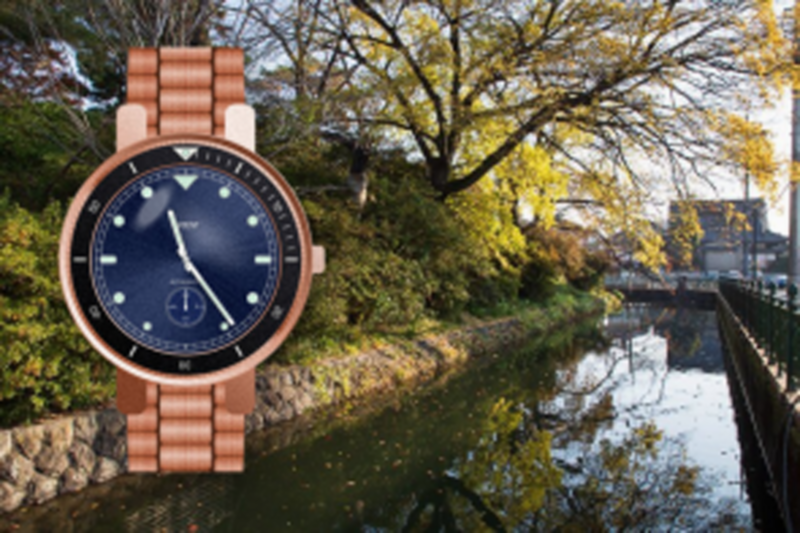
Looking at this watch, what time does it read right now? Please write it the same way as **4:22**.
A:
**11:24**
